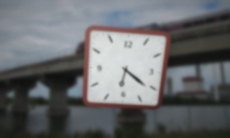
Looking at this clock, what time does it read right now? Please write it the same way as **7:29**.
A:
**6:21**
